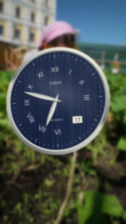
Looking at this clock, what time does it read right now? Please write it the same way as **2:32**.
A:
**6:48**
